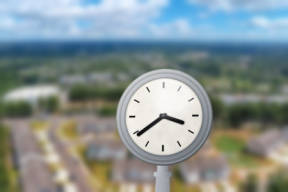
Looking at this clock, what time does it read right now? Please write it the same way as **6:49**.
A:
**3:39**
